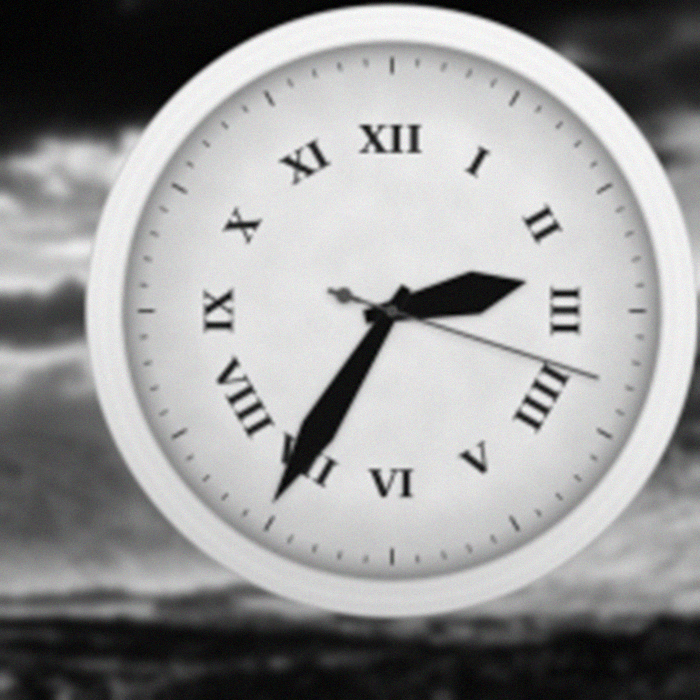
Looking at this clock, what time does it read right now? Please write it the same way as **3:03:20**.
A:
**2:35:18**
